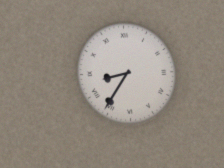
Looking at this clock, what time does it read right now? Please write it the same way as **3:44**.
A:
**8:36**
